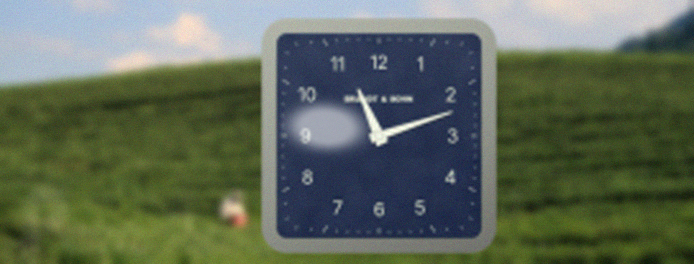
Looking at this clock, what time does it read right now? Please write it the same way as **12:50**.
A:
**11:12**
